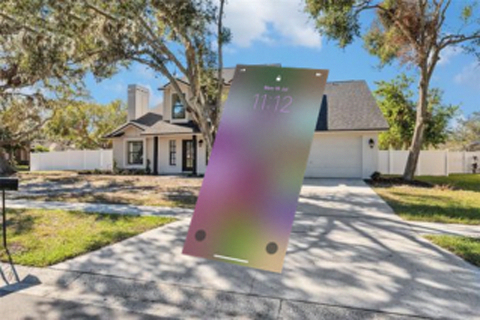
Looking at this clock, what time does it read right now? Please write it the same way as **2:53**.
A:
**11:12**
